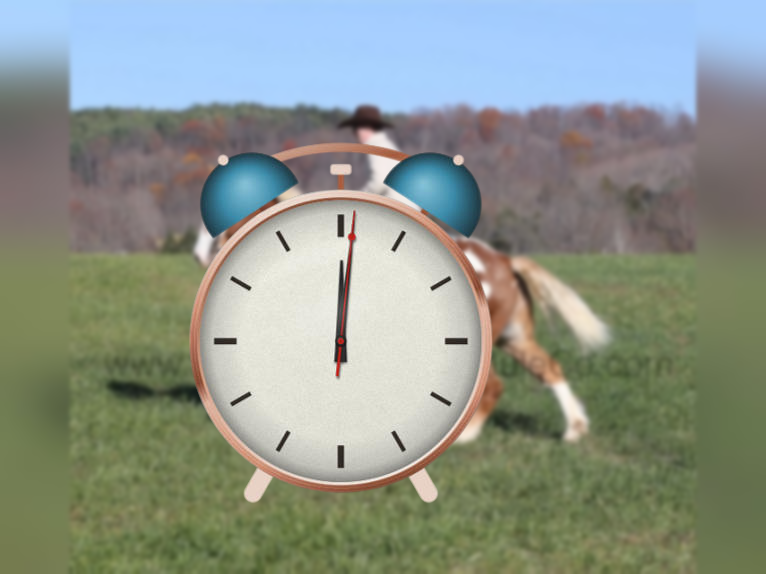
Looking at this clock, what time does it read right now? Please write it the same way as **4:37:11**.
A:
**12:01:01**
